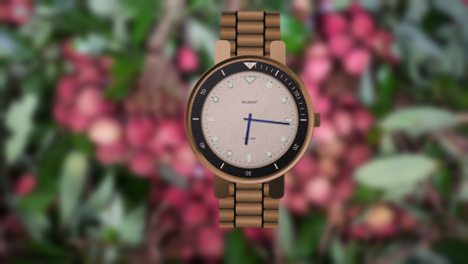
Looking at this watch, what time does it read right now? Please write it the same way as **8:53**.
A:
**6:16**
